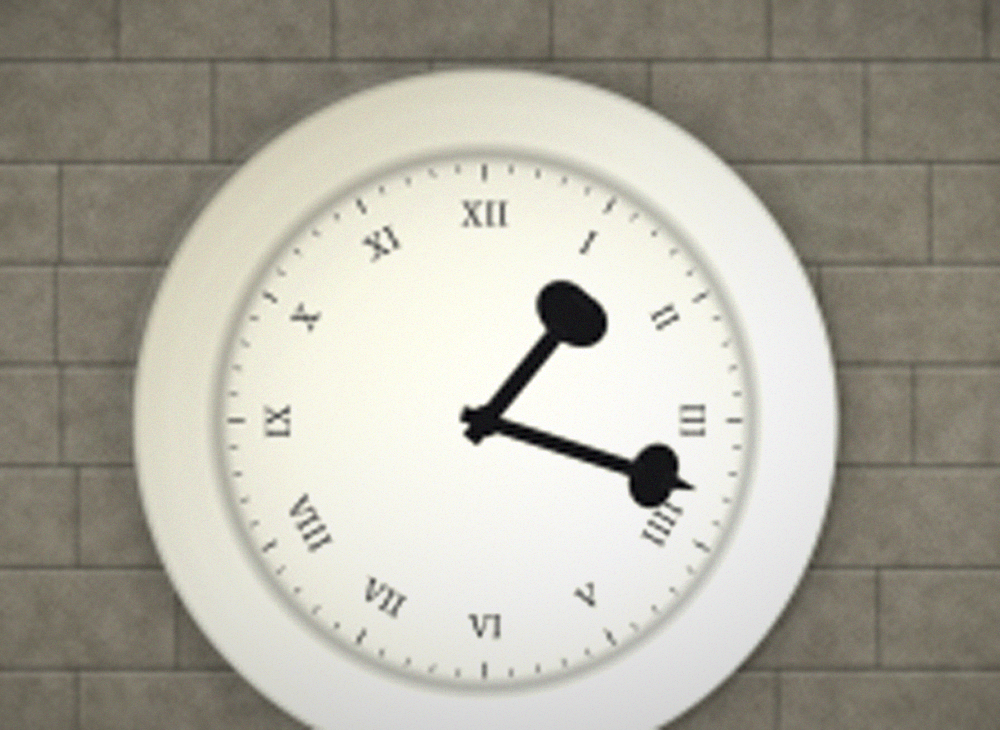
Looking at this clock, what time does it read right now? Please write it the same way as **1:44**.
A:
**1:18**
